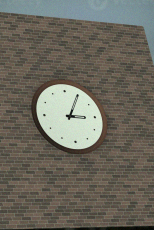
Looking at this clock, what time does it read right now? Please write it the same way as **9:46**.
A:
**3:05**
